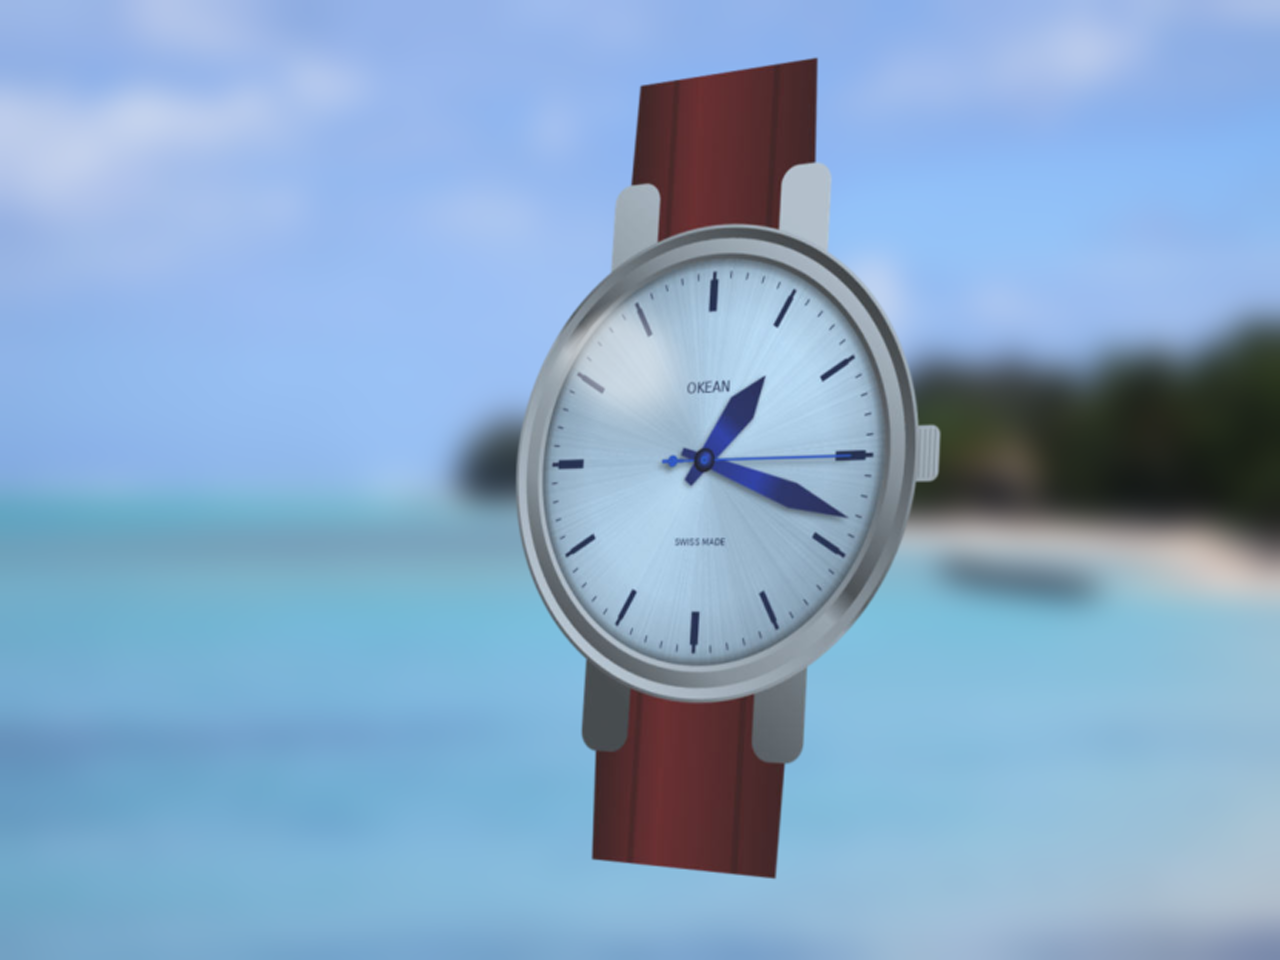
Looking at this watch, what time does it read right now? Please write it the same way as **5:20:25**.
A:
**1:18:15**
